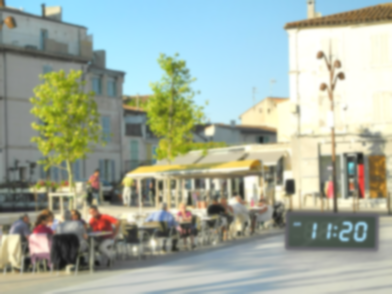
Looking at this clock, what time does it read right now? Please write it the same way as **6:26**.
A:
**11:20**
